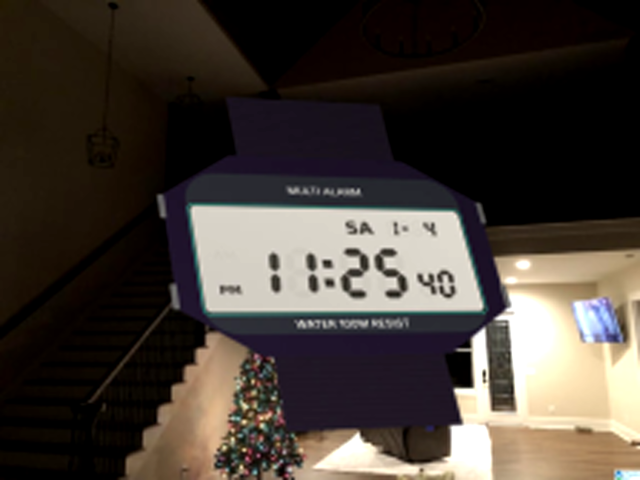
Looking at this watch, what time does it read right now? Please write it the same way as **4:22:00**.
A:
**11:25:40**
